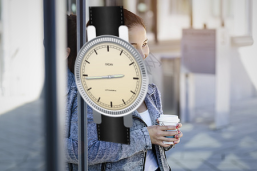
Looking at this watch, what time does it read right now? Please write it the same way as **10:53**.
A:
**2:44**
